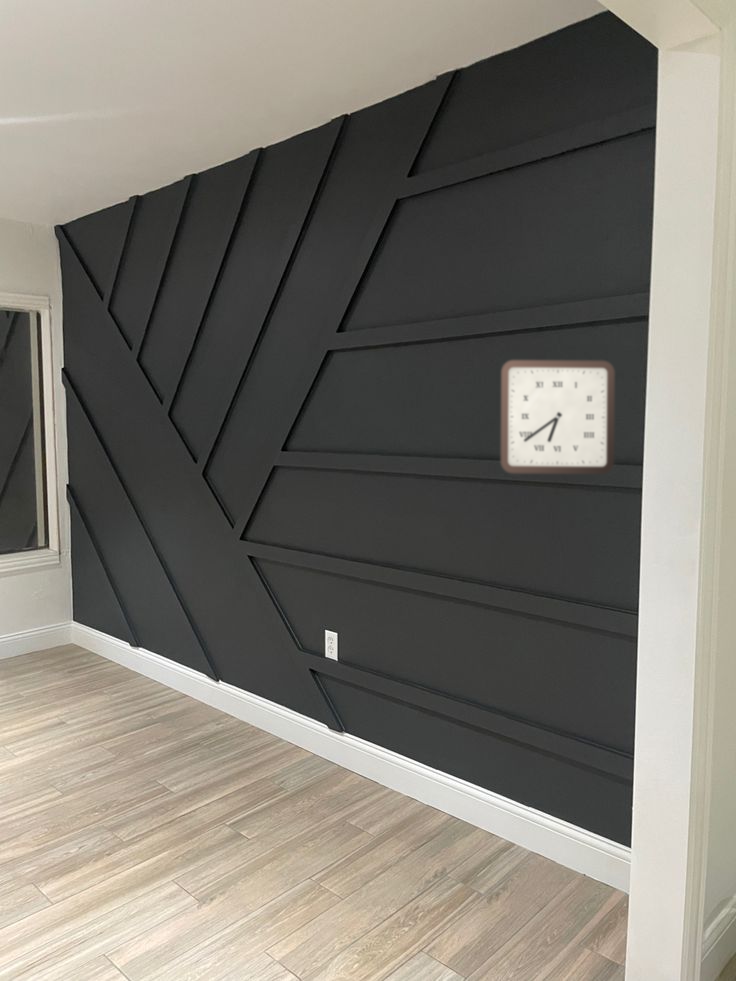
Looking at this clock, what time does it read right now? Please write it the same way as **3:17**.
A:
**6:39**
